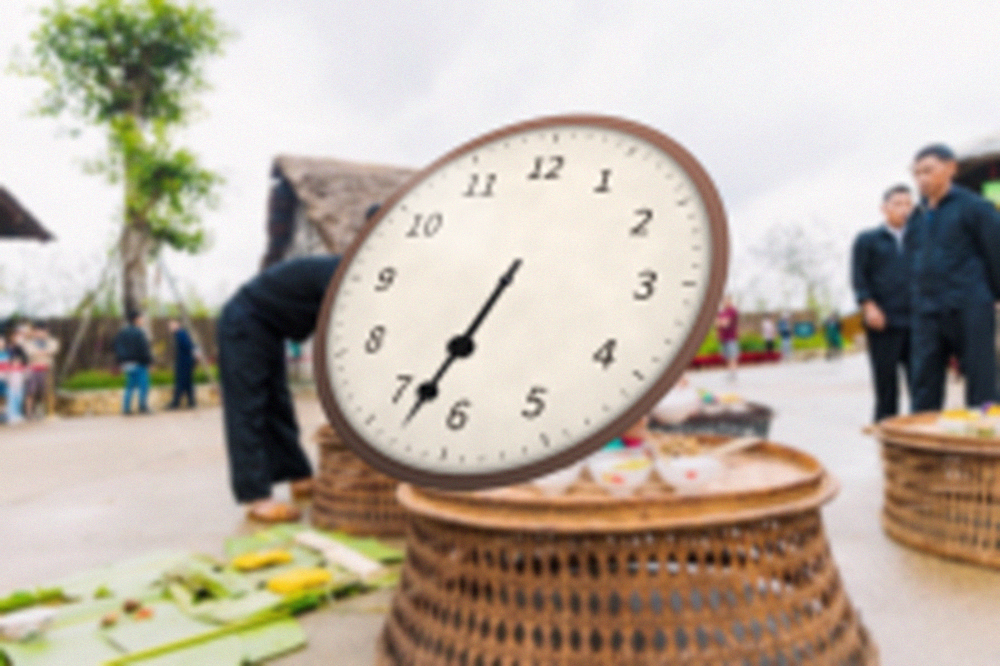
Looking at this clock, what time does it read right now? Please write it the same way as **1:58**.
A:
**6:33**
